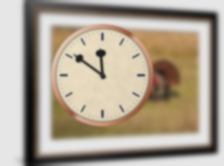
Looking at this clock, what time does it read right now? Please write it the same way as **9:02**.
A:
**11:51**
